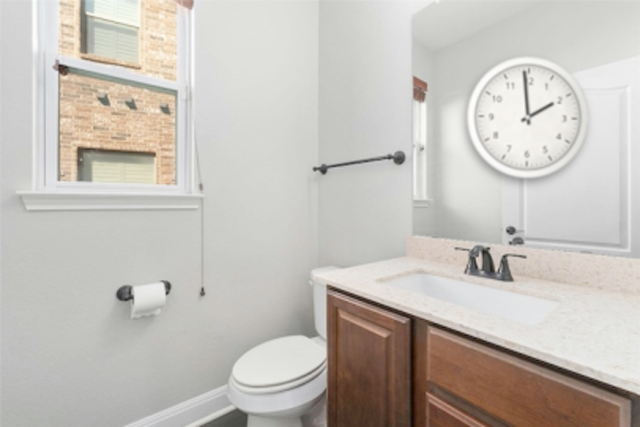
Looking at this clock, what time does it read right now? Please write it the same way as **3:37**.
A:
**1:59**
